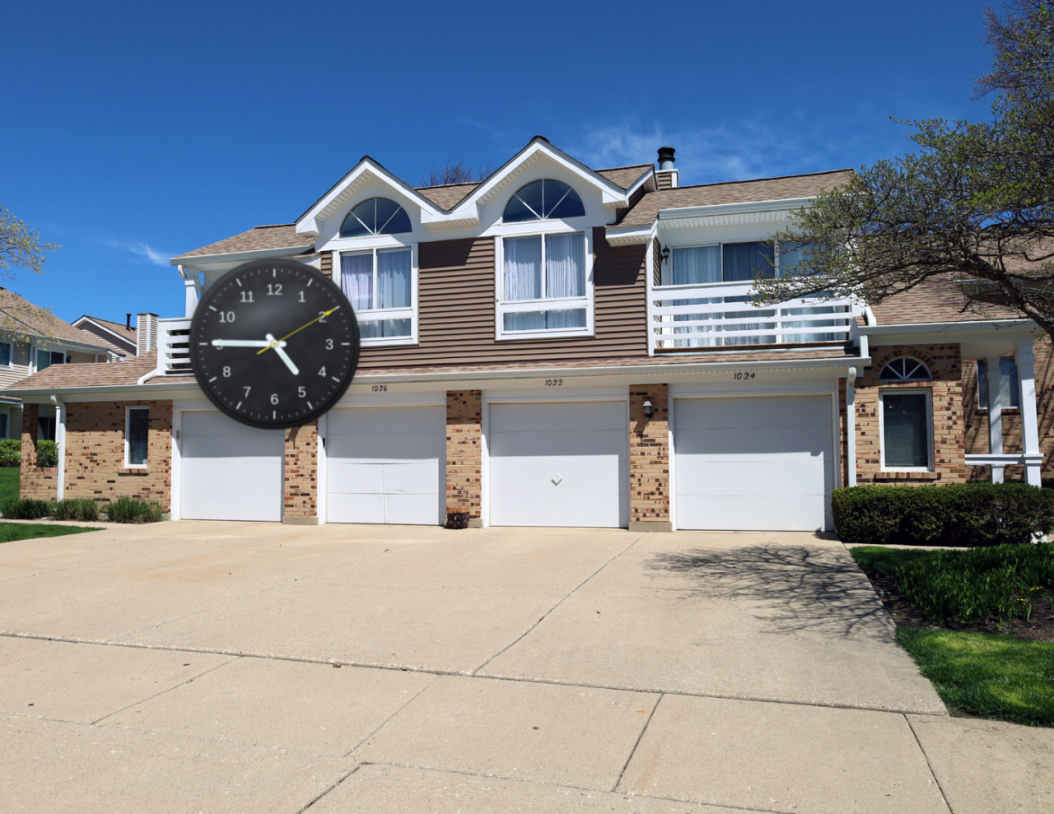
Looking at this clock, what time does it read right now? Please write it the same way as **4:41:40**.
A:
**4:45:10**
